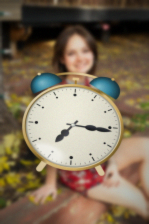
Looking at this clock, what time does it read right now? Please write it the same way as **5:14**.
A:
**7:16**
